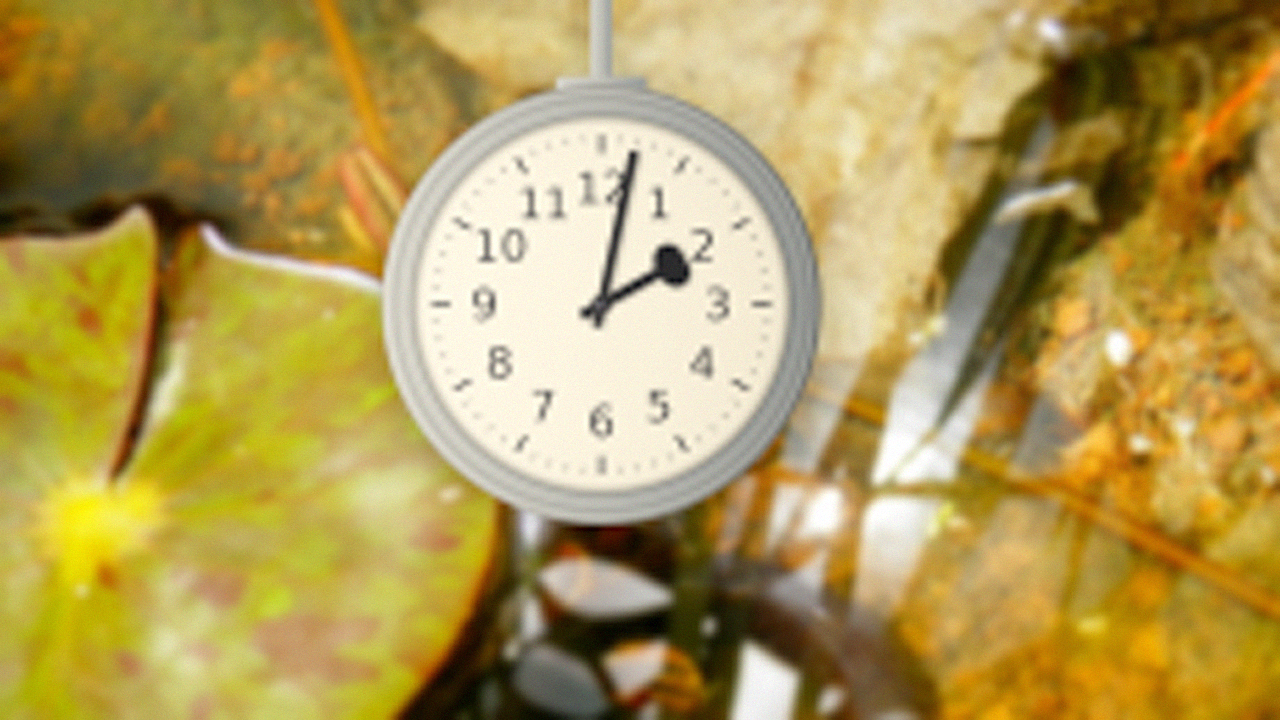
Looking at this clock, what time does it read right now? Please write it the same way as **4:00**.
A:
**2:02**
